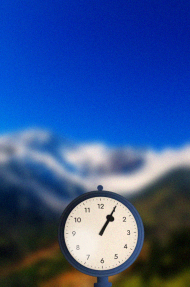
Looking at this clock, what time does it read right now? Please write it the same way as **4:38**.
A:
**1:05**
